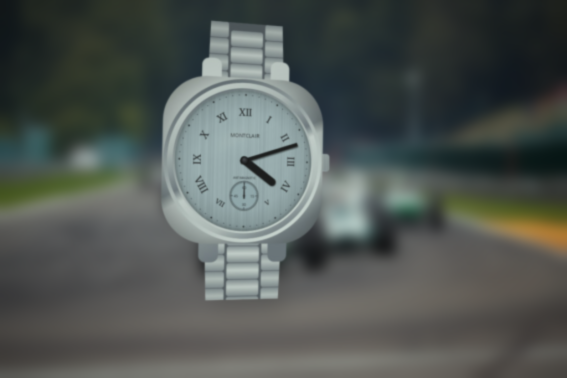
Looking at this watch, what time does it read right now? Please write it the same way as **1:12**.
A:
**4:12**
